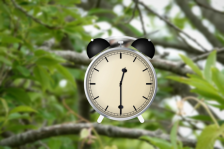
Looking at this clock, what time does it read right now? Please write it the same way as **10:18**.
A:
**12:30**
